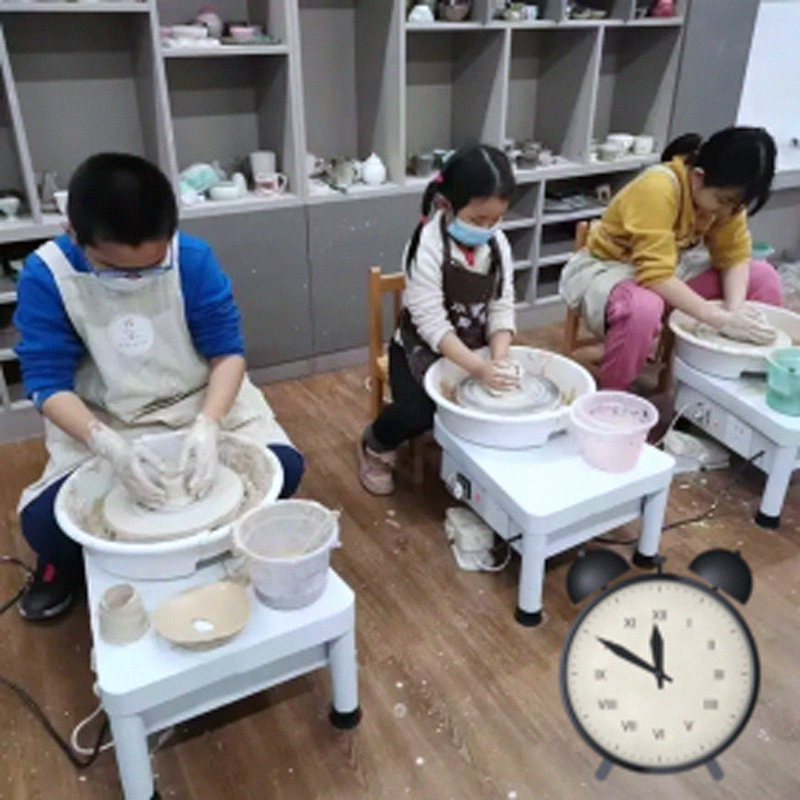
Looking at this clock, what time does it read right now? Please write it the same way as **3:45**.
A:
**11:50**
